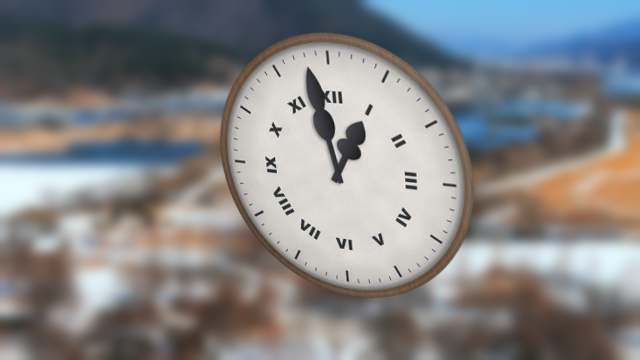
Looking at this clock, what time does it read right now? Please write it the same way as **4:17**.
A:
**12:58**
